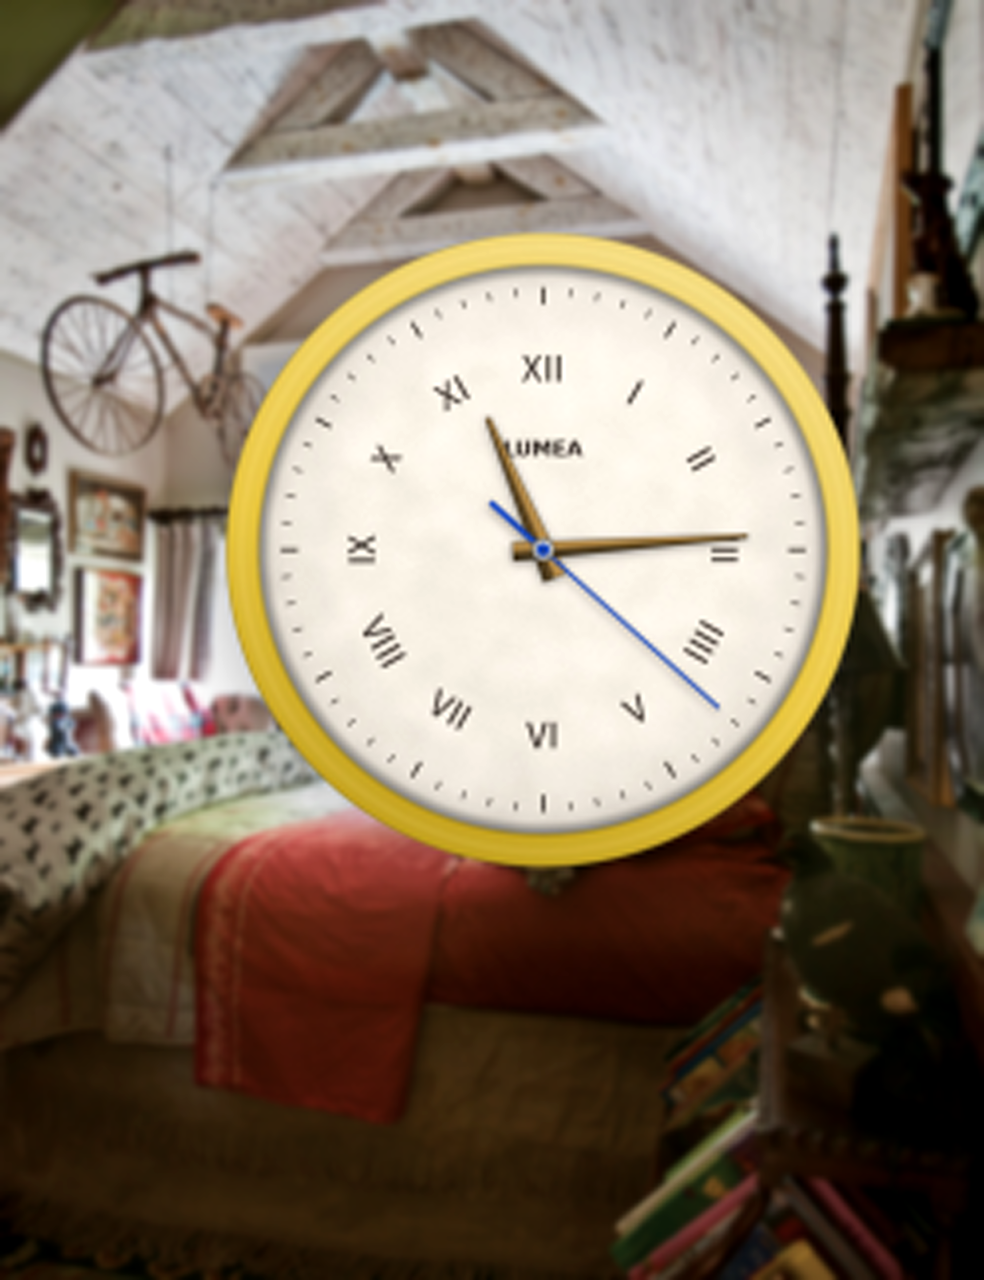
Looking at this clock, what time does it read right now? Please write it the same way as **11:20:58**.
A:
**11:14:22**
